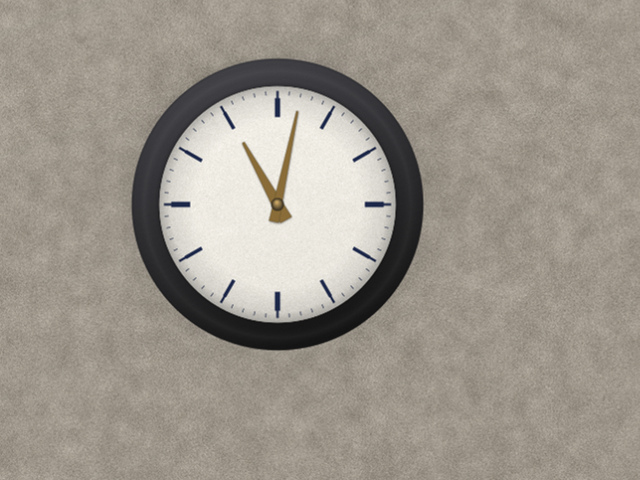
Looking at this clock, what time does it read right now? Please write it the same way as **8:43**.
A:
**11:02**
